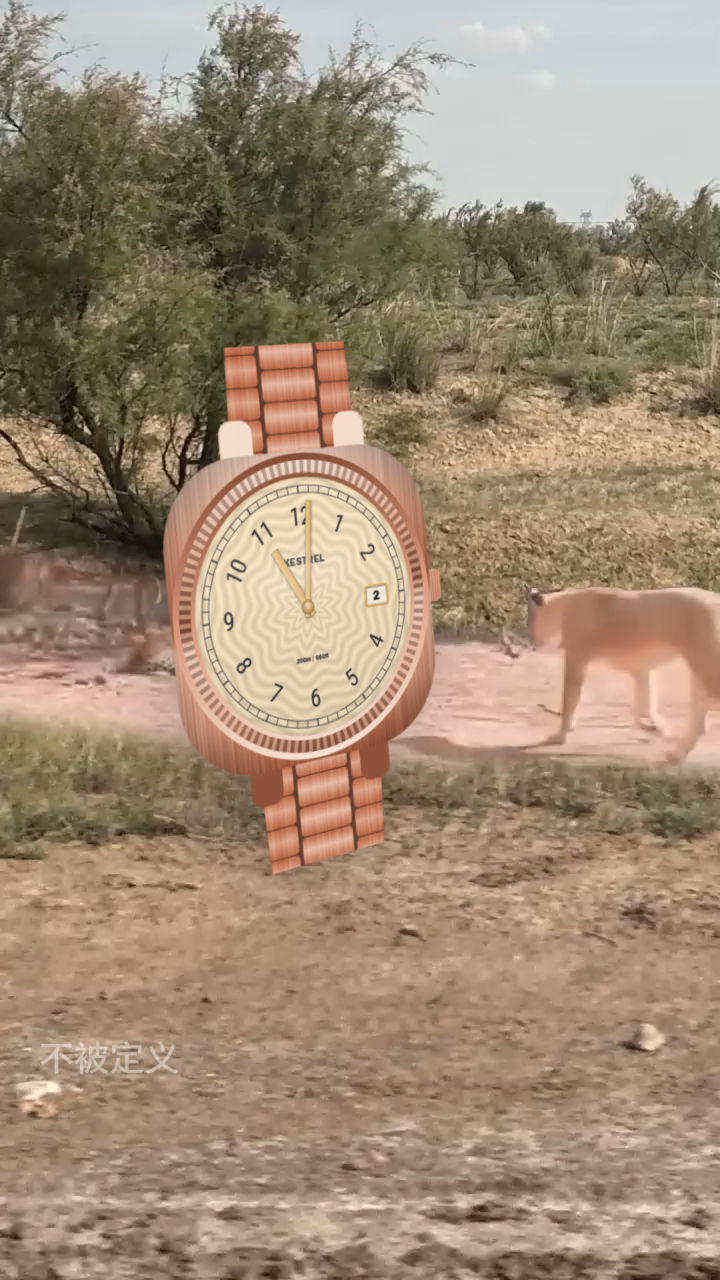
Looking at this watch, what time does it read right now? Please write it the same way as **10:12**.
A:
**11:01**
